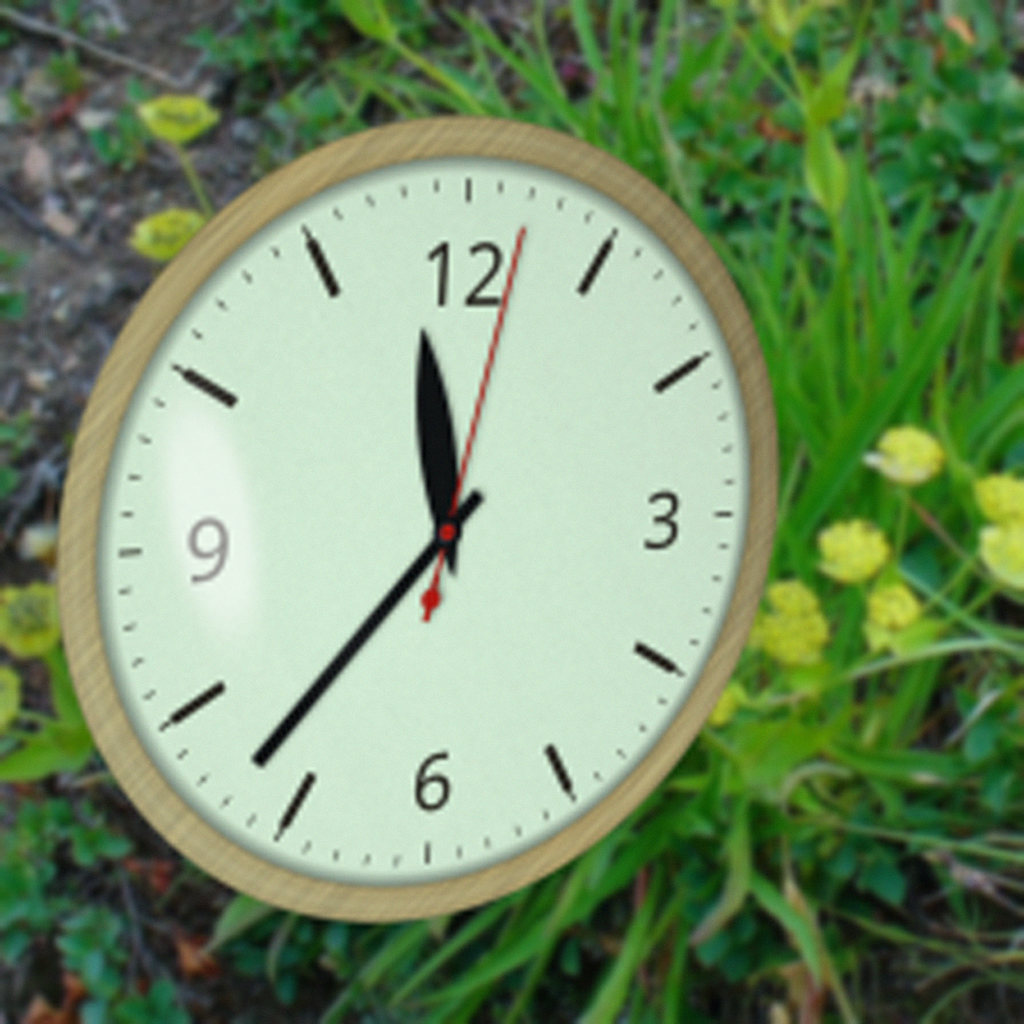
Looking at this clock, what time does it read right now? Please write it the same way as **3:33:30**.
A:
**11:37:02**
